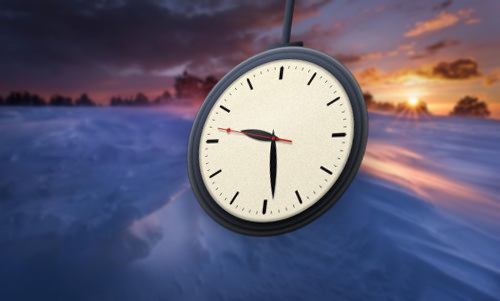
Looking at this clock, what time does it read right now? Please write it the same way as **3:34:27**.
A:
**9:28:47**
